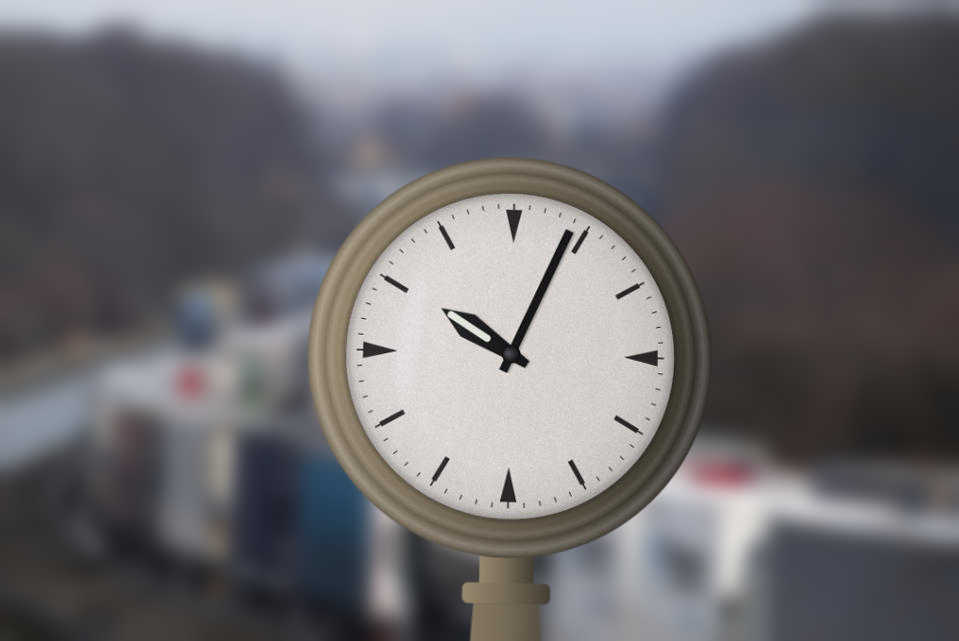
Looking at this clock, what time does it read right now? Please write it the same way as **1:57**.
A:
**10:04**
